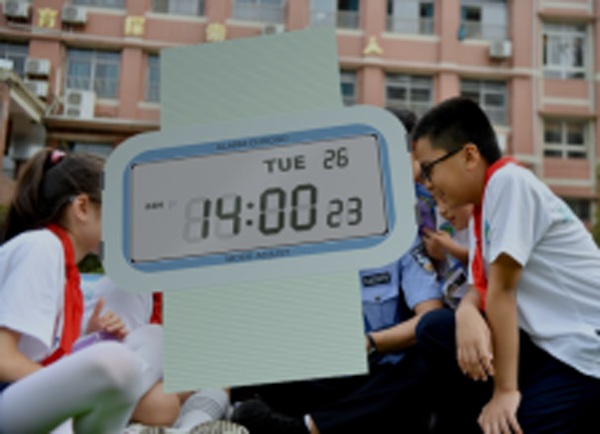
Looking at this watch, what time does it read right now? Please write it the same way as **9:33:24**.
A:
**14:00:23**
